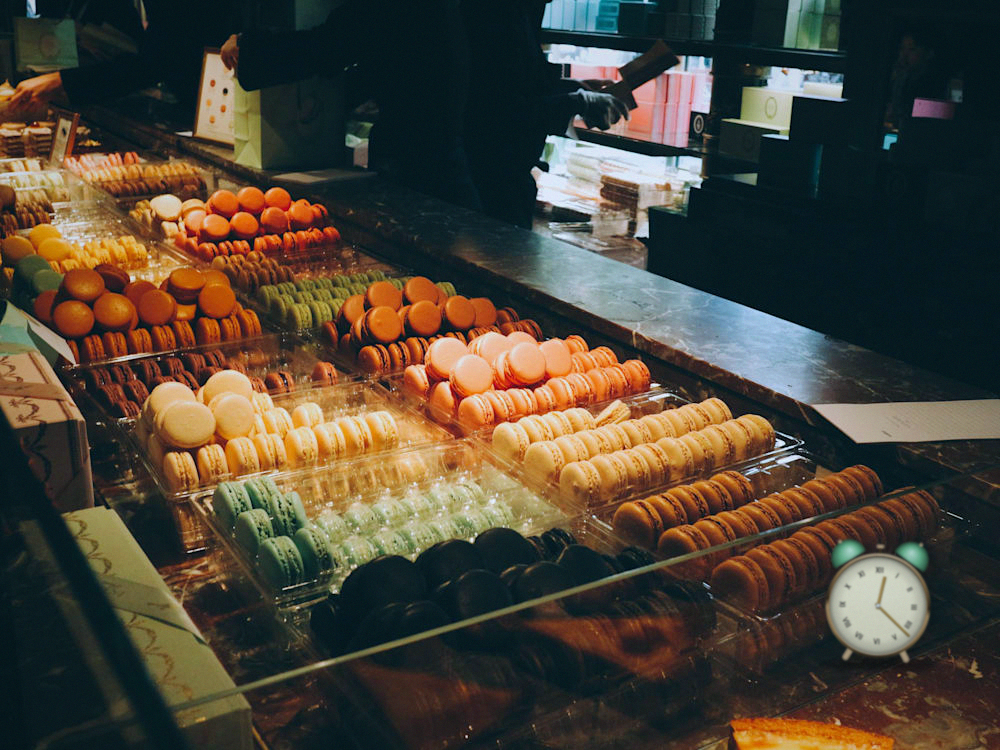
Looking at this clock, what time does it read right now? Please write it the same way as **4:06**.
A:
**12:22**
